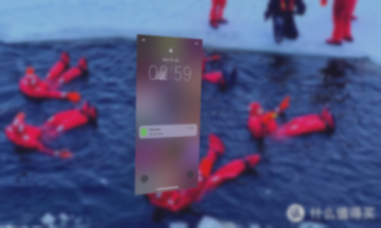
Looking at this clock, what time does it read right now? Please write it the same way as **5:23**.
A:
**2:59**
